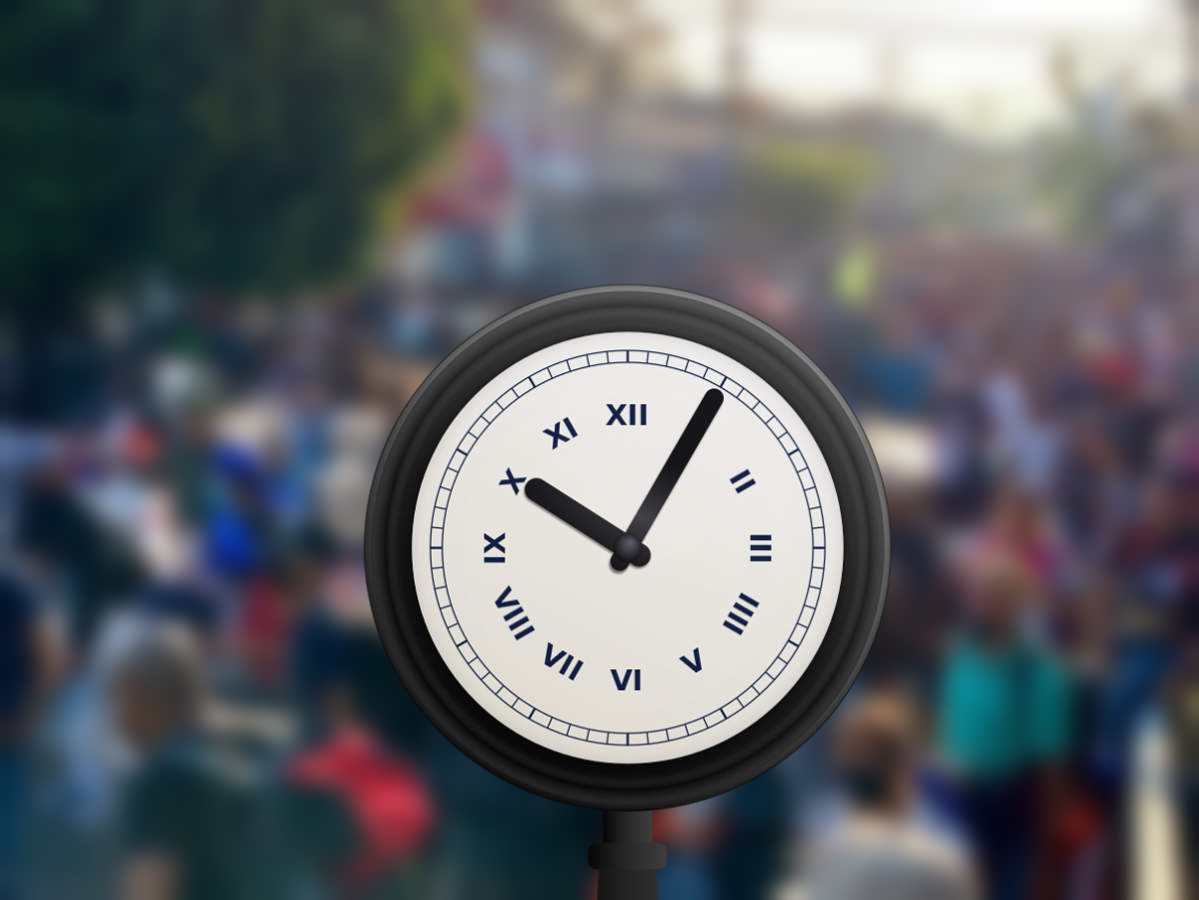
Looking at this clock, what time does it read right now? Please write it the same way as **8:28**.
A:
**10:05**
